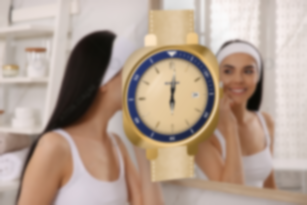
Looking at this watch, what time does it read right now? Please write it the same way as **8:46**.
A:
**6:01**
